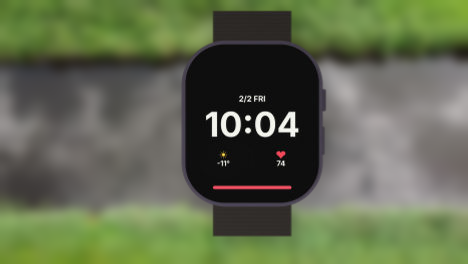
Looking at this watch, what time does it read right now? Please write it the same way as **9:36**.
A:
**10:04**
